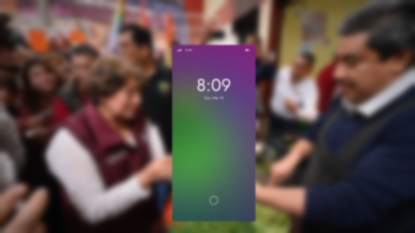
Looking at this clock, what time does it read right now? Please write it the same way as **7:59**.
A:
**8:09**
